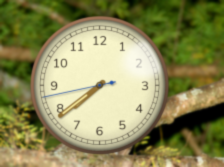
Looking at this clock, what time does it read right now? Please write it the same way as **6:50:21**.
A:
**7:38:43**
